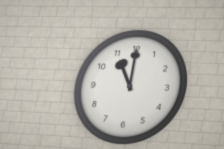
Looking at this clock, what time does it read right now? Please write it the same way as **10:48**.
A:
**11:00**
